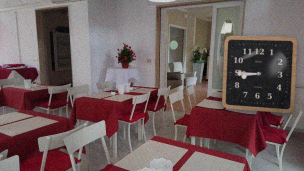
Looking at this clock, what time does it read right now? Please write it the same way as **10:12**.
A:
**8:45**
